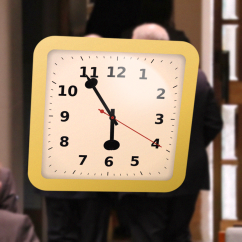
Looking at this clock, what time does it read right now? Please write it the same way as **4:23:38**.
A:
**5:54:20**
